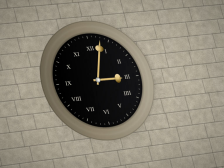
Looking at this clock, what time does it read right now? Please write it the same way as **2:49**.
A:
**3:03**
